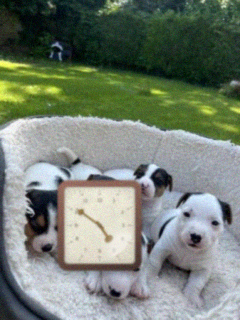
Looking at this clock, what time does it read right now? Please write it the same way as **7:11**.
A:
**4:51**
